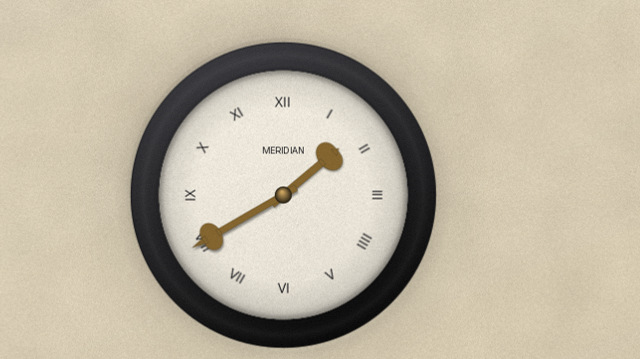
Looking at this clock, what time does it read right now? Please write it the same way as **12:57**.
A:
**1:40**
